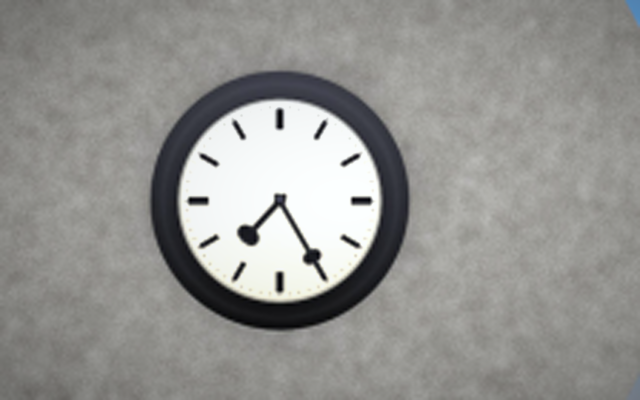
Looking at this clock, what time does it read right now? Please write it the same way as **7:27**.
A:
**7:25**
